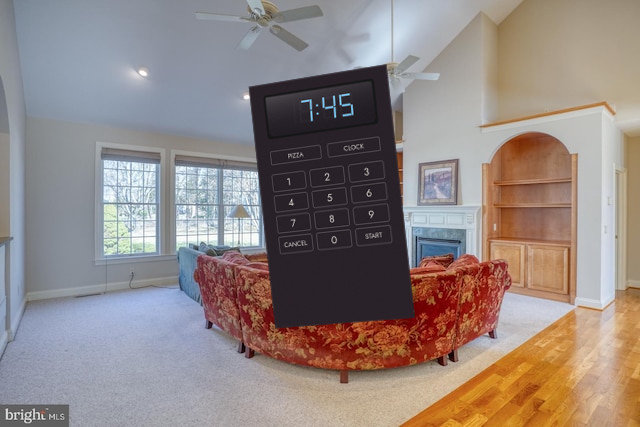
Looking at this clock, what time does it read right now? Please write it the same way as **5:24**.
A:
**7:45**
